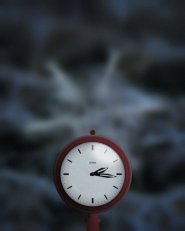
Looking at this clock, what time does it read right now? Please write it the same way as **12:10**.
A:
**2:16**
